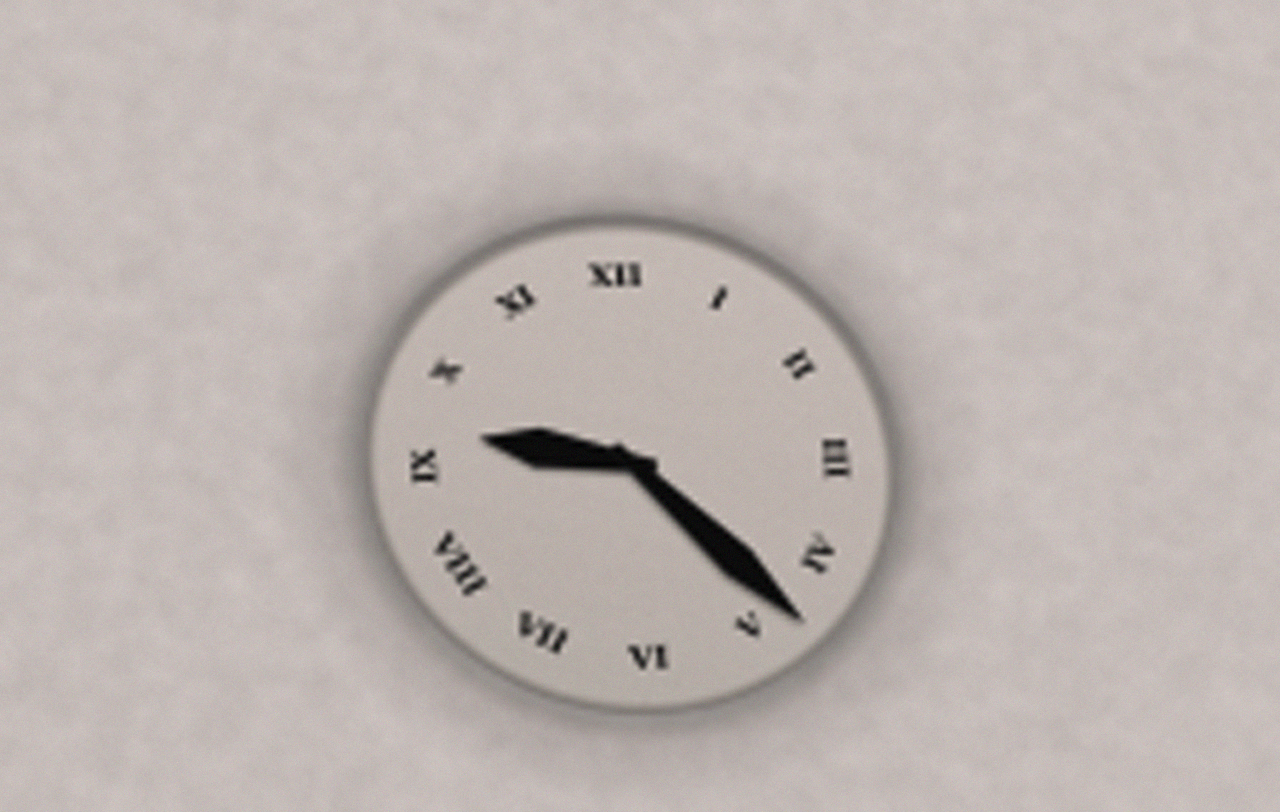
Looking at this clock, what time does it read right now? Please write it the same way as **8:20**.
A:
**9:23**
